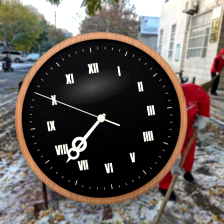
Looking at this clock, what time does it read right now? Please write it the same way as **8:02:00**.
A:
**7:37:50**
